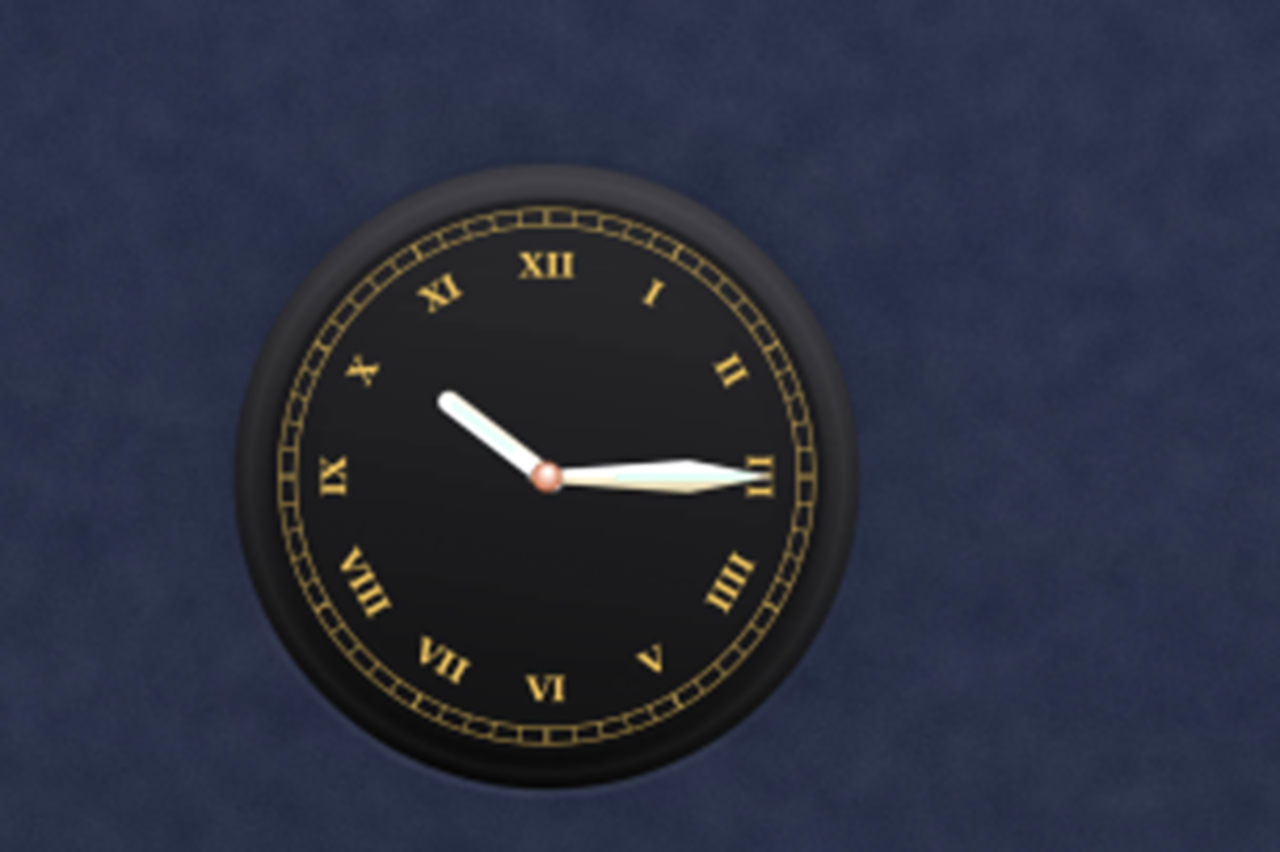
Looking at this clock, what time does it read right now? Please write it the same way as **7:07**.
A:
**10:15**
